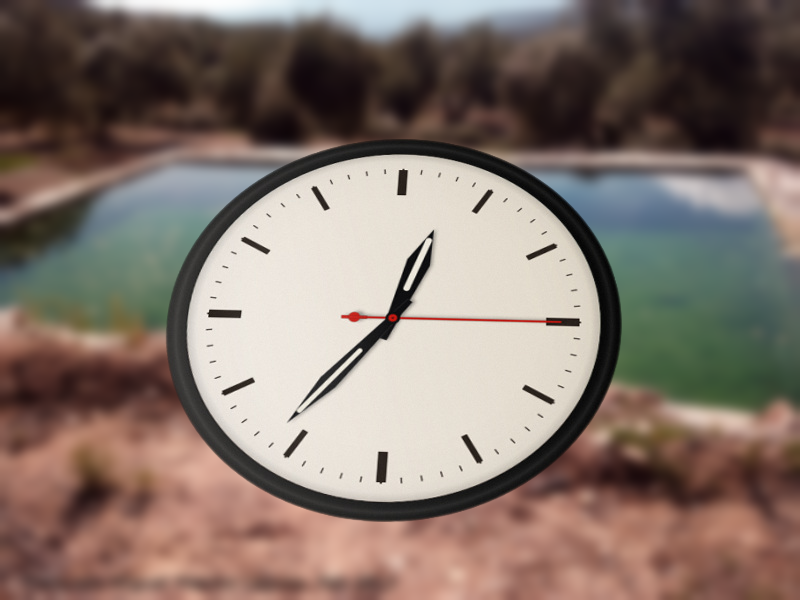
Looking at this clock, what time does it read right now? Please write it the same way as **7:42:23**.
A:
**12:36:15**
